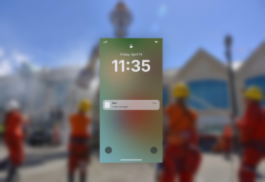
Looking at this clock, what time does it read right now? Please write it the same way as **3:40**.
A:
**11:35**
